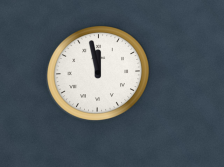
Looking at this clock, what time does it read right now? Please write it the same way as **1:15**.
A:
**11:58**
